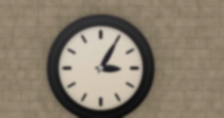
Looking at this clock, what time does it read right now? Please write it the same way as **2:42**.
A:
**3:05**
